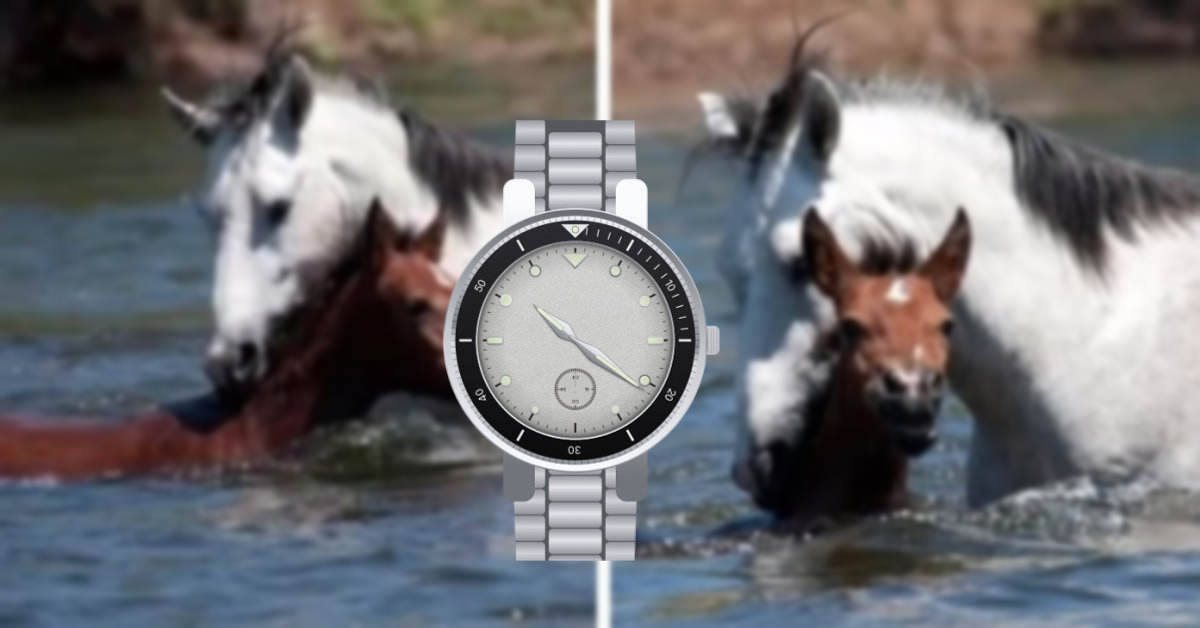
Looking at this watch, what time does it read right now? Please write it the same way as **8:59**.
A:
**10:21**
